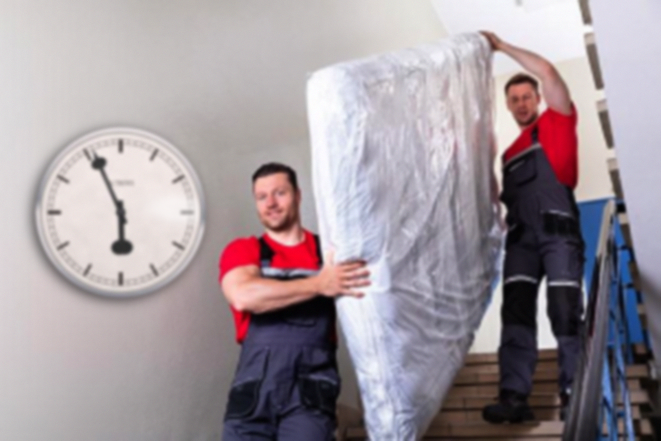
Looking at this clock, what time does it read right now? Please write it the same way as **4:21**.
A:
**5:56**
